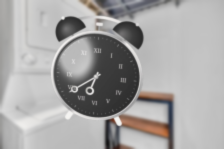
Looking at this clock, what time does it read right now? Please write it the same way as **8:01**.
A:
**6:39**
